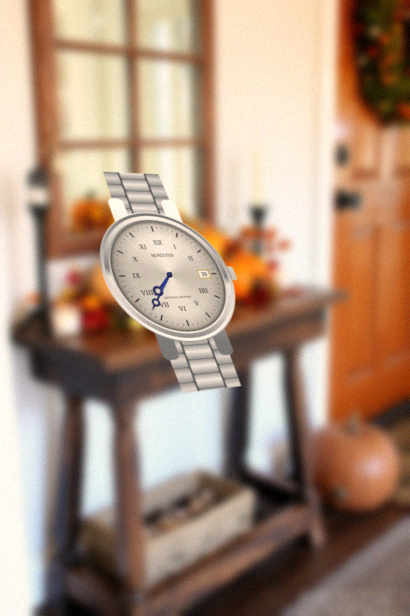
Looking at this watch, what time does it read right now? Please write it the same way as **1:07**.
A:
**7:37**
